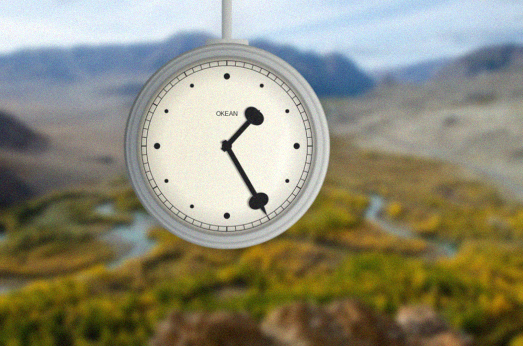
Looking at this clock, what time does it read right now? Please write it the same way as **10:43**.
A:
**1:25**
